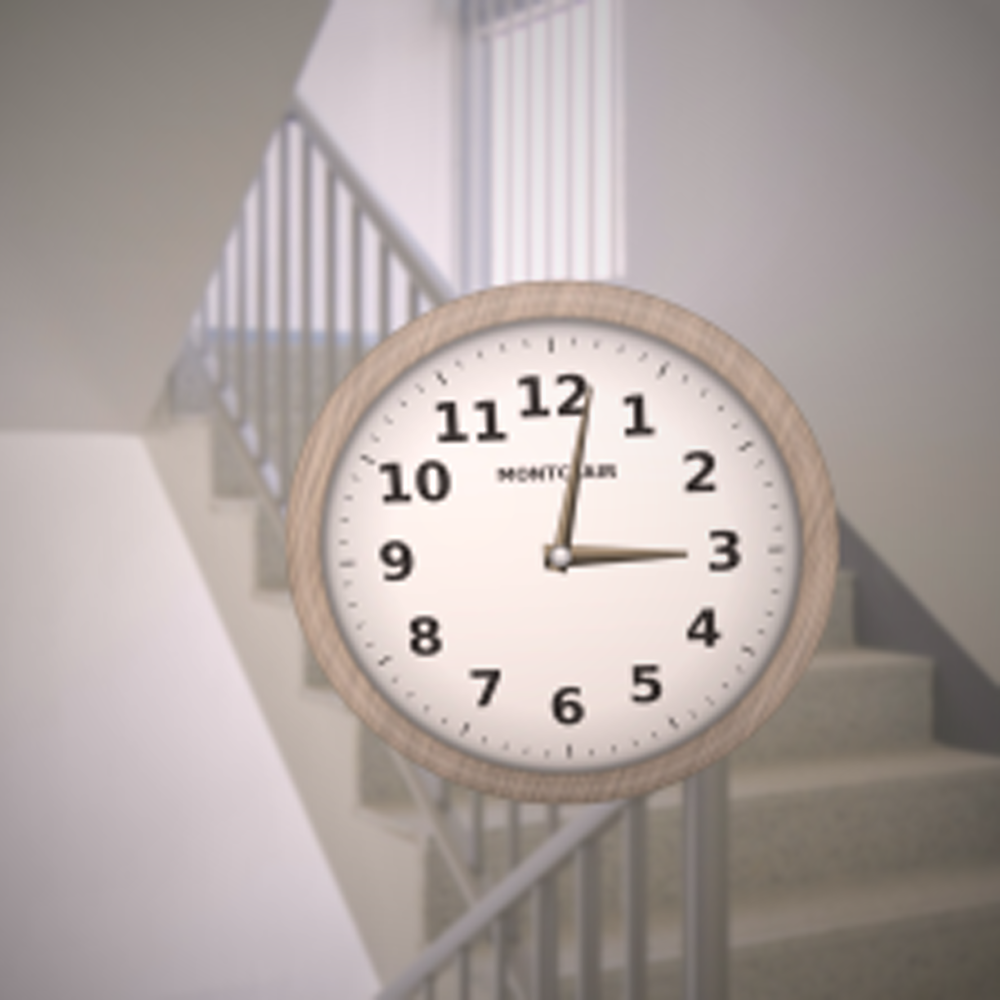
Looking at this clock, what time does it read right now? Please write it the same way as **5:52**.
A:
**3:02**
